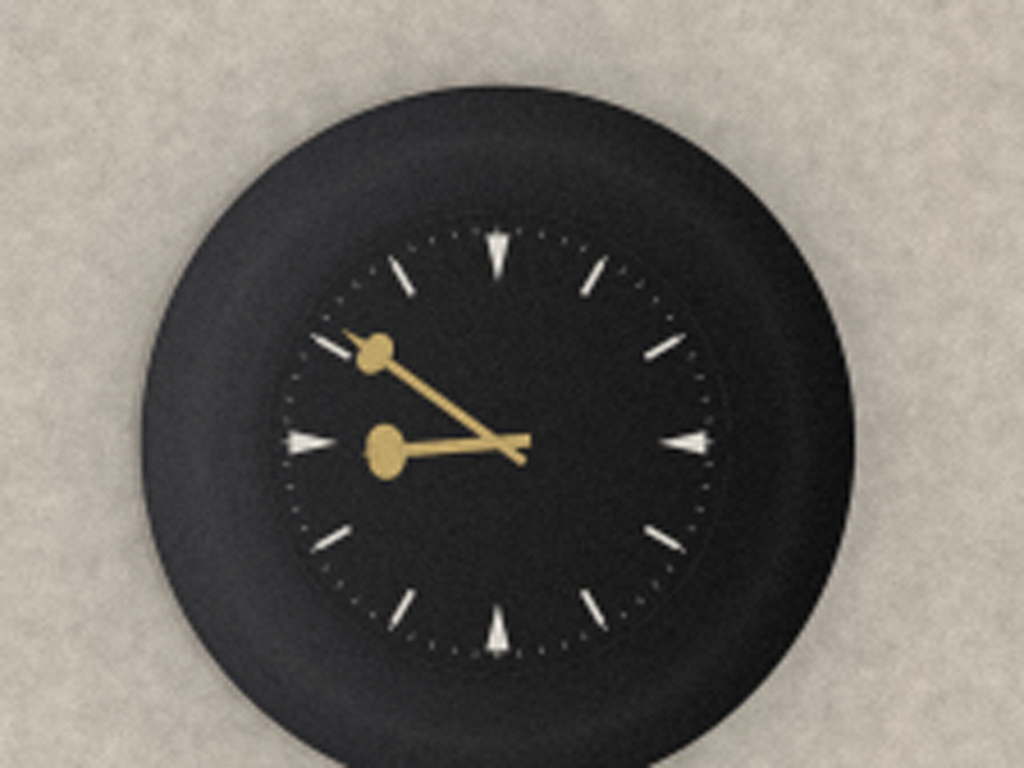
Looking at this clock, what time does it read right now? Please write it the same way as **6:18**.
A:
**8:51**
